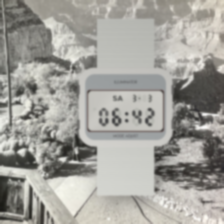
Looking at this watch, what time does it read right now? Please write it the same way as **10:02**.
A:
**6:42**
